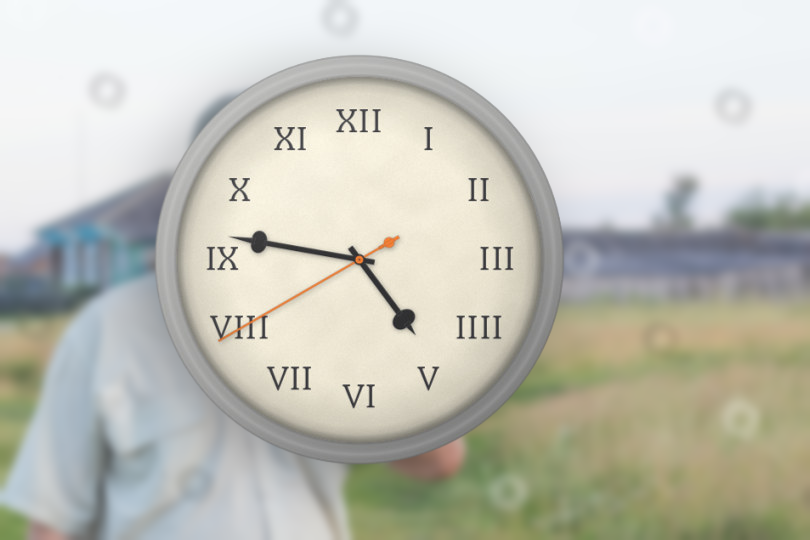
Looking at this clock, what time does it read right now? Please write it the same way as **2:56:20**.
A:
**4:46:40**
